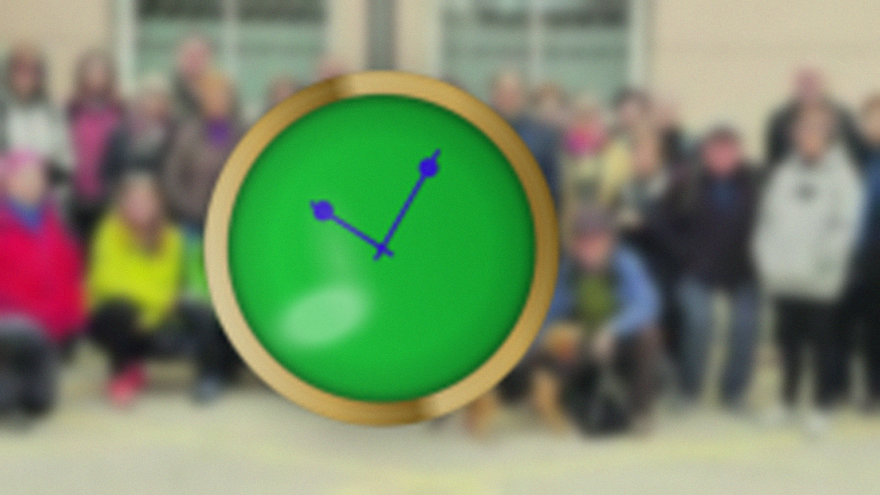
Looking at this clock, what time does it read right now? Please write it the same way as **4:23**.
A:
**10:05**
